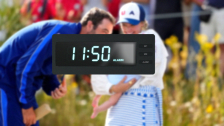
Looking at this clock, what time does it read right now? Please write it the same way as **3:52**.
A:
**11:50**
